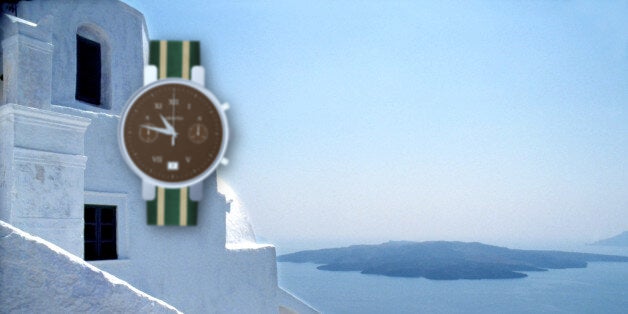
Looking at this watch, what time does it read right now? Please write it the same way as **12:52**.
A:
**10:47**
